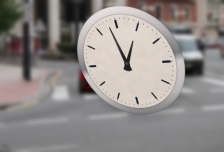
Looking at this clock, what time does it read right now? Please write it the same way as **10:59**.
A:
**12:58**
